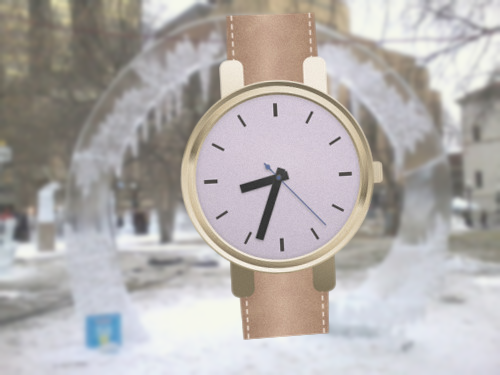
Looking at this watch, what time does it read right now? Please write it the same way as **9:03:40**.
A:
**8:33:23**
